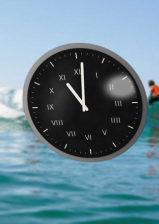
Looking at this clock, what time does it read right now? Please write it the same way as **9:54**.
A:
**11:01**
